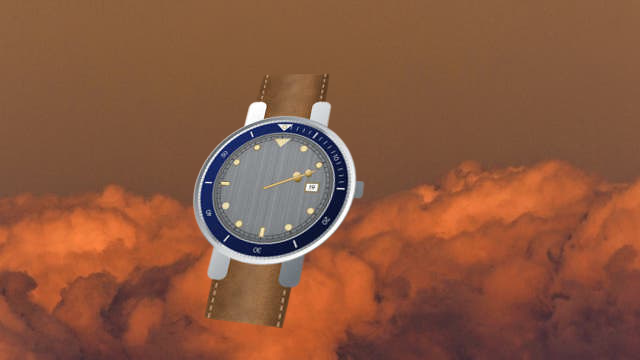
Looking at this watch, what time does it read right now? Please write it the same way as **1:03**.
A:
**2:11**
